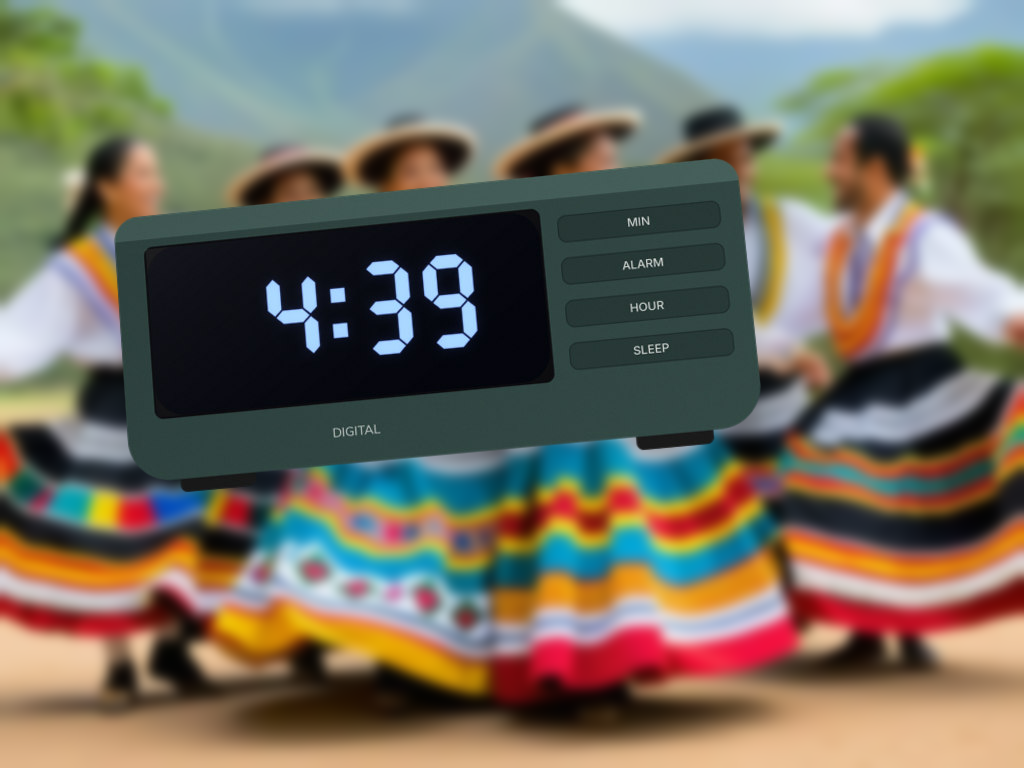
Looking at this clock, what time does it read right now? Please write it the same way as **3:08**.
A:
**4:39**
